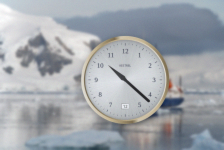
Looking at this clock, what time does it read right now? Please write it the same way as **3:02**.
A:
**10:22**
